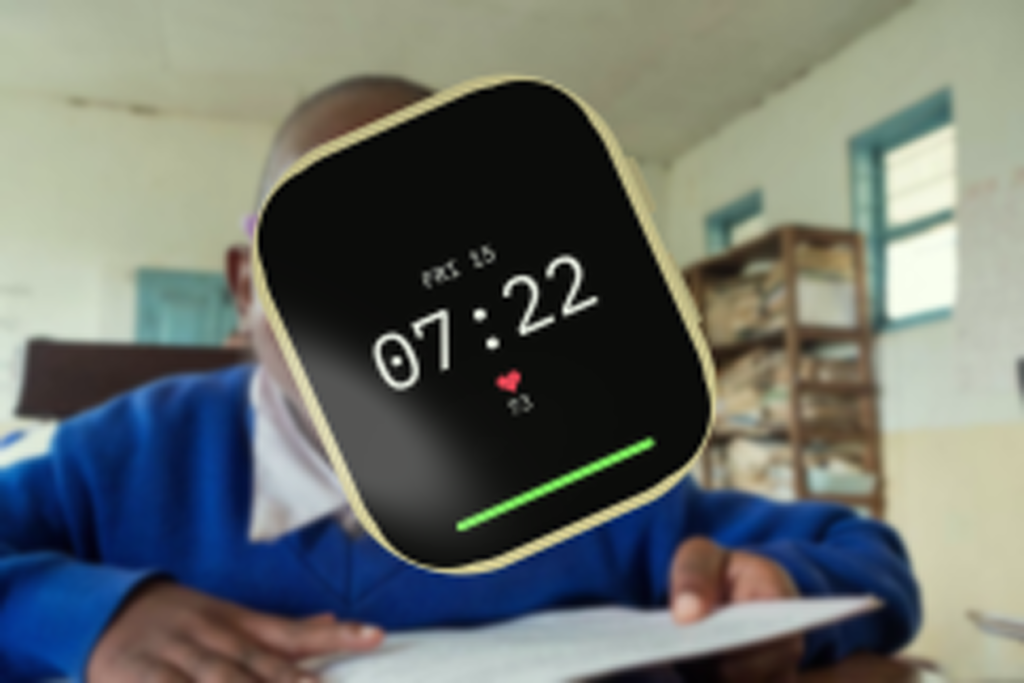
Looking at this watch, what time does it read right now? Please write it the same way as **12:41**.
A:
**7:22**
